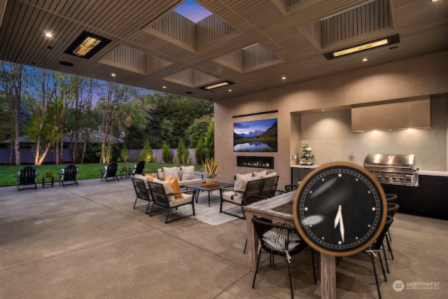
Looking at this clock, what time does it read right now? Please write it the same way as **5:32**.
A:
**6:29**
